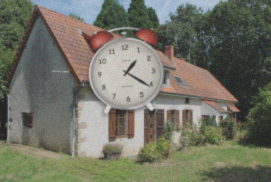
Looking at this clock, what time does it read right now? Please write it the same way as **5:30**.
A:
**1:21**
